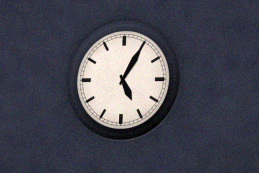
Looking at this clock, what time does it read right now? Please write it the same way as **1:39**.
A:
**5:05**
